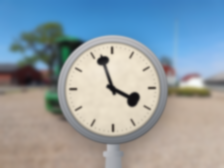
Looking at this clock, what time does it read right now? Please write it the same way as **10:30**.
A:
**3:57**
